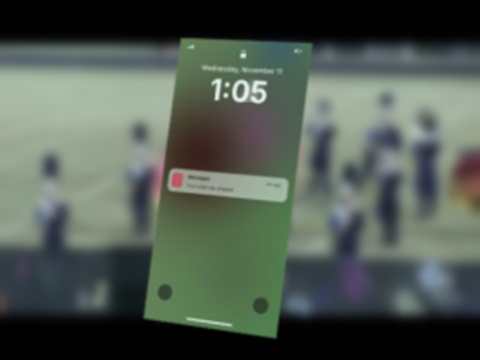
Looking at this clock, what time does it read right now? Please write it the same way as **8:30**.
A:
**1:05**
